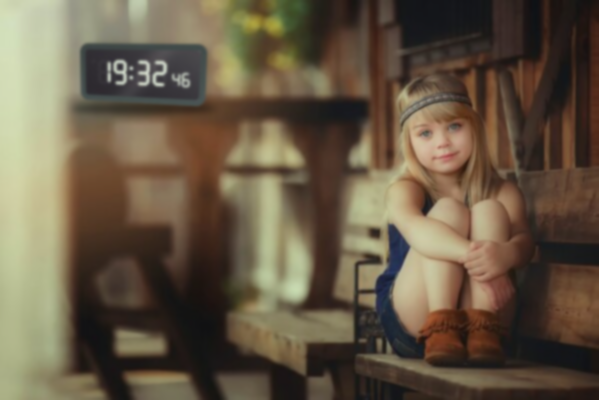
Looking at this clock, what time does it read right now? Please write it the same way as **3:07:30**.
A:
**19:32:46**
